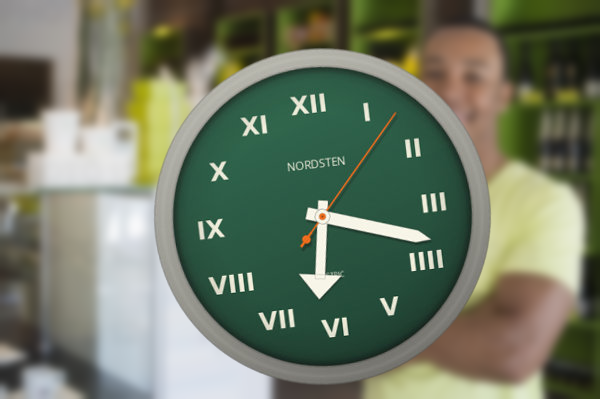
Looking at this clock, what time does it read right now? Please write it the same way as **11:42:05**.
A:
**6:18:07**
